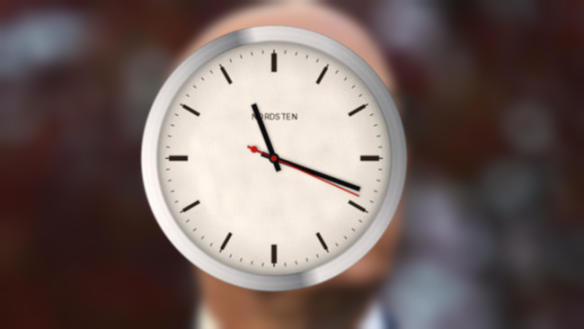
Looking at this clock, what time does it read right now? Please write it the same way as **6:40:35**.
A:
**11:18:19**
